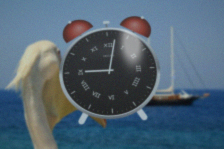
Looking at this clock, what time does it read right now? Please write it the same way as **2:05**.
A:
**9:02**
